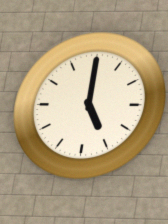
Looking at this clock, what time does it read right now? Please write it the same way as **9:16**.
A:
**5:00**
